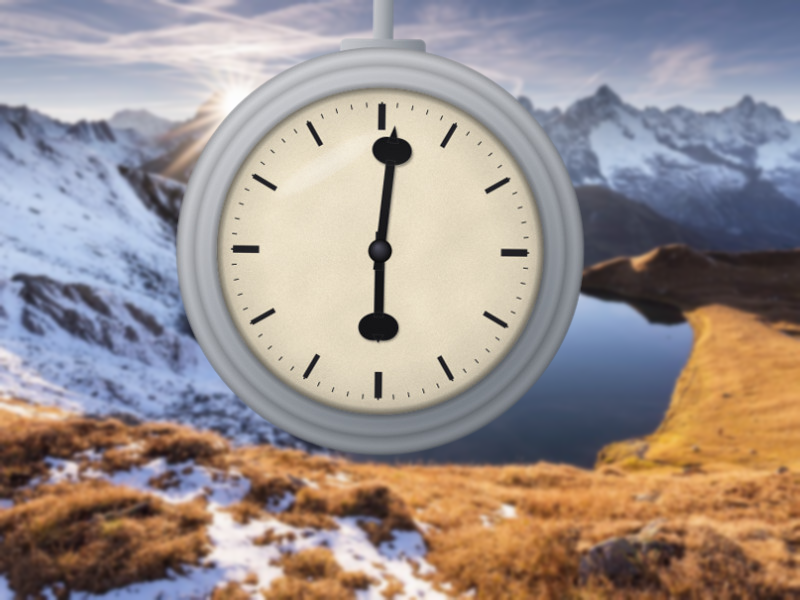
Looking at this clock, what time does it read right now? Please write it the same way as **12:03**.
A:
**6:01**
